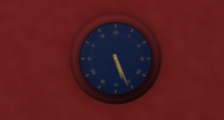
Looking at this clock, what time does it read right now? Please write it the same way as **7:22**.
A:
**5:26**
